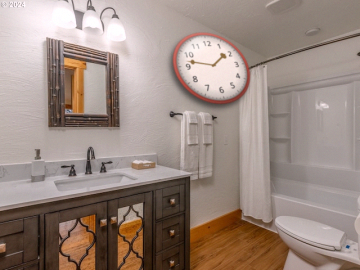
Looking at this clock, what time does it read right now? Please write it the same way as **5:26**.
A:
**1:47**
